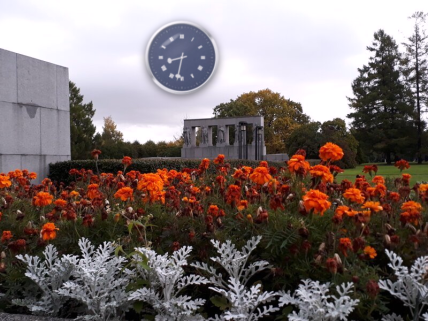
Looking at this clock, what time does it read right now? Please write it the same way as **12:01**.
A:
**8:32**
